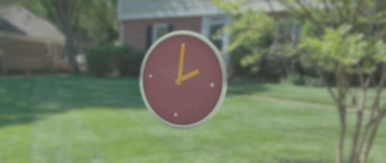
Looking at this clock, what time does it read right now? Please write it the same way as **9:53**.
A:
**2:00**
